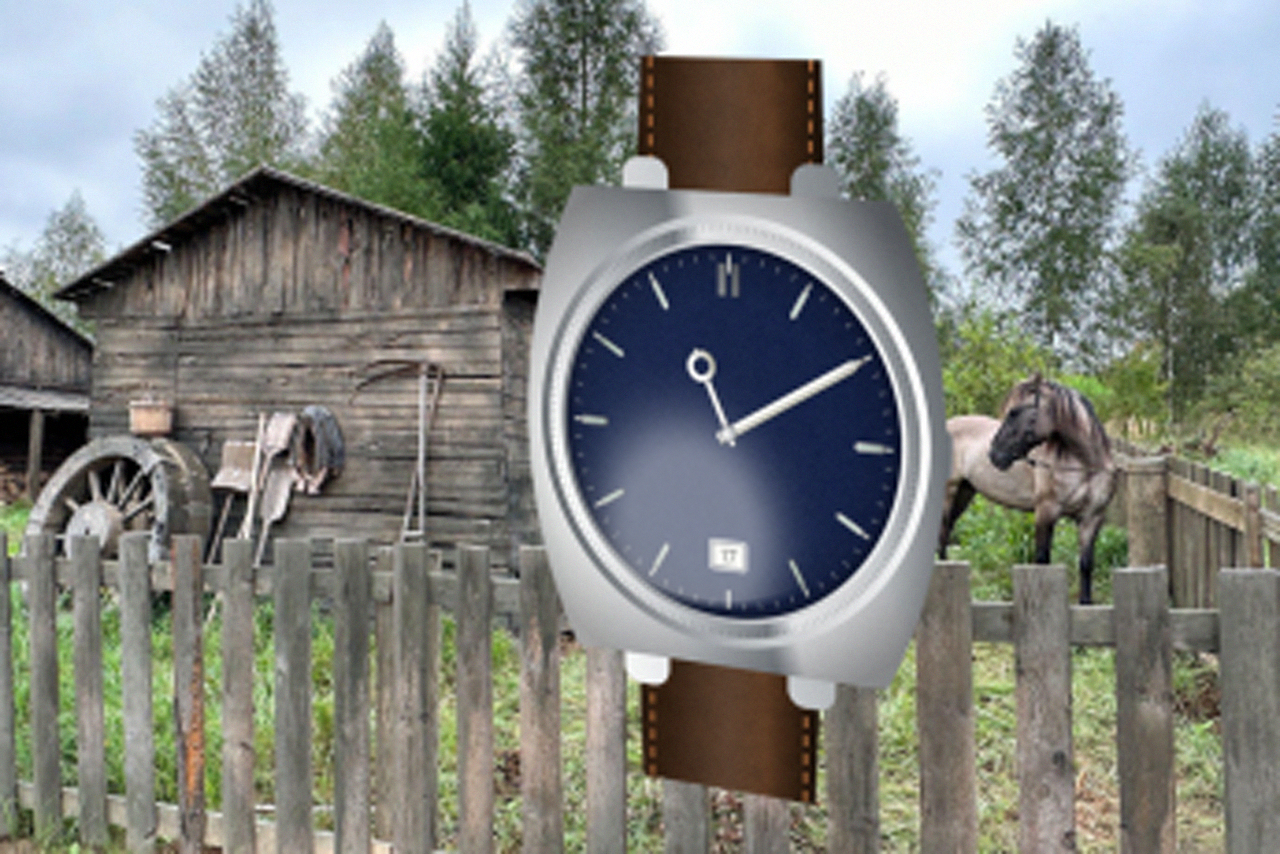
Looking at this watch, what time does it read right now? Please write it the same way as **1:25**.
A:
**11:10**
